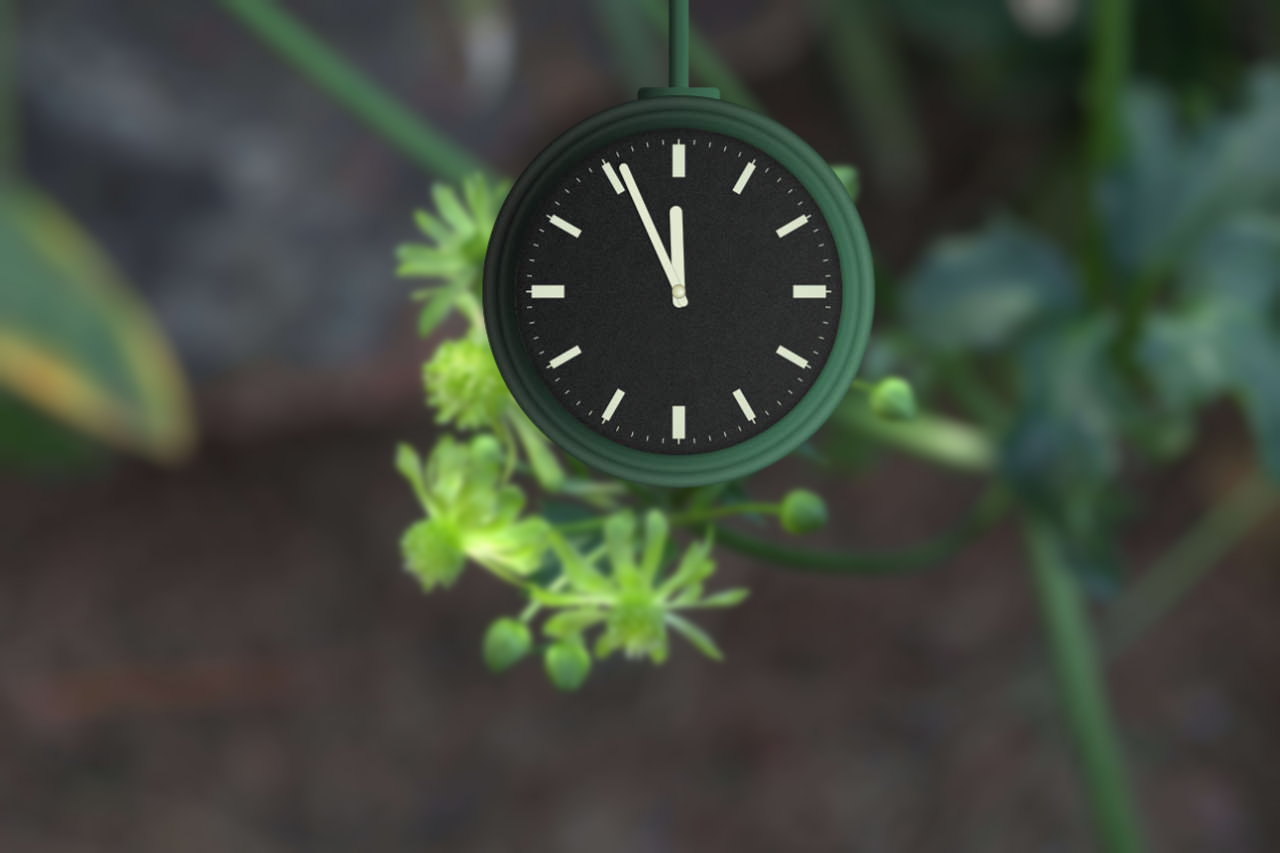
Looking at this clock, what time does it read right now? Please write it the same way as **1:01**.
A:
**11:56**
